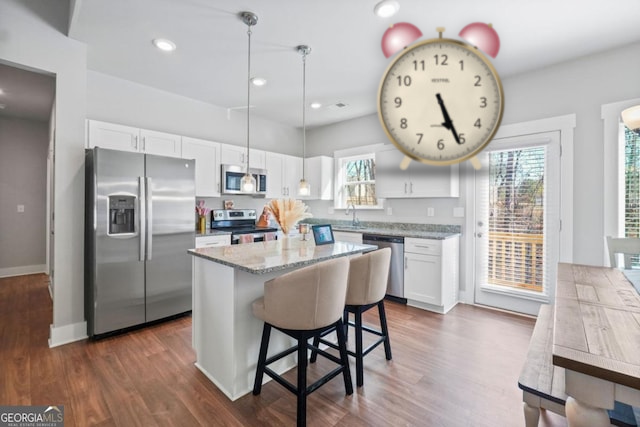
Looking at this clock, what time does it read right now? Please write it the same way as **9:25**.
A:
**5:26**
